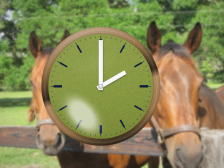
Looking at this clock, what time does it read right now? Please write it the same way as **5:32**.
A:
**2:00**
